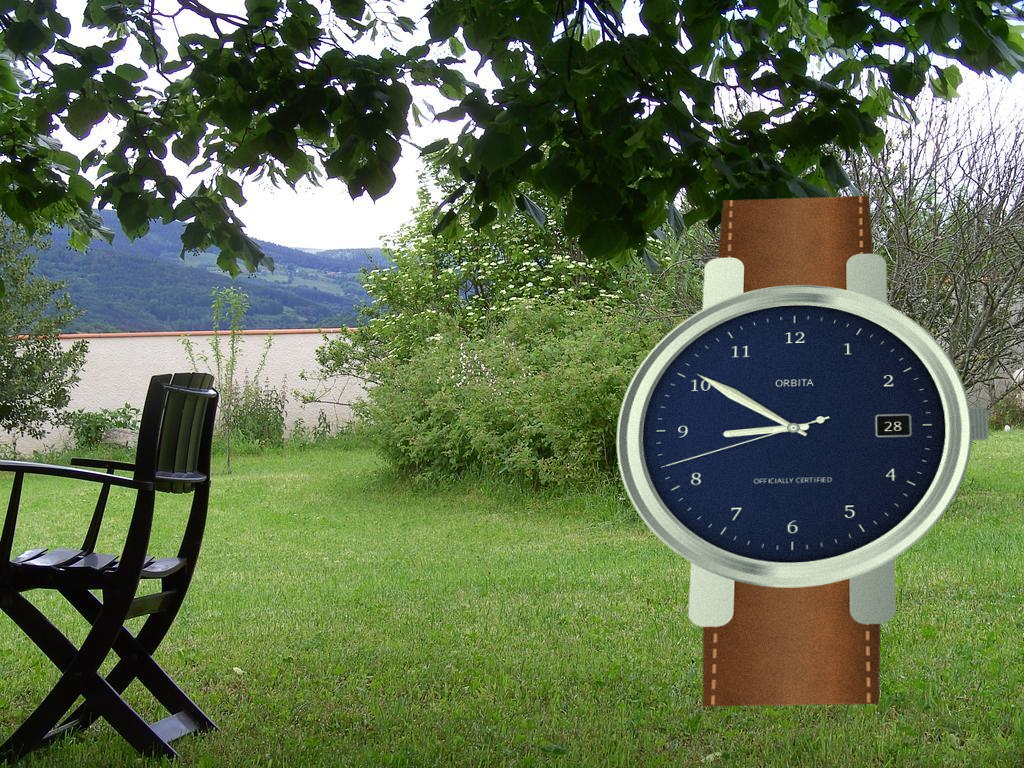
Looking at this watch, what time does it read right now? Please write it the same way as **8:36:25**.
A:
**8:50:42**
